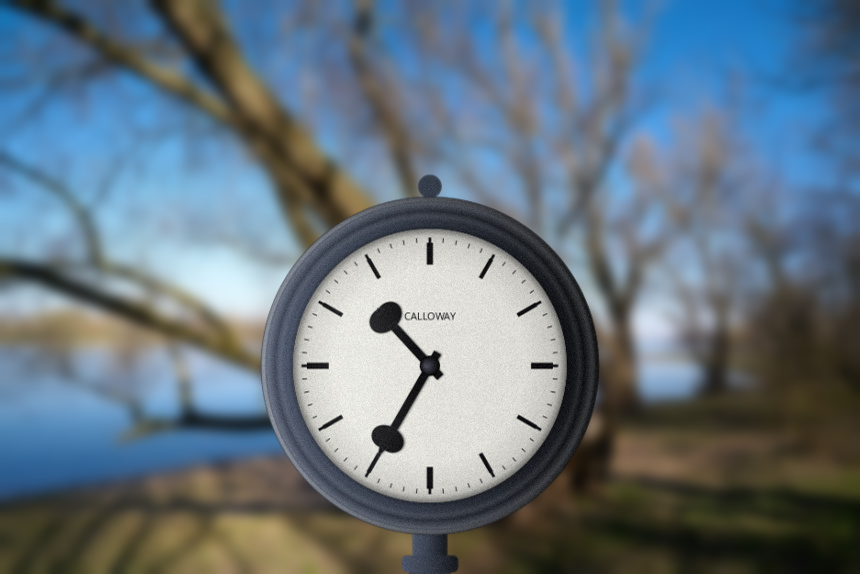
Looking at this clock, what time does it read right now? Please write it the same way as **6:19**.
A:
**10:35**
